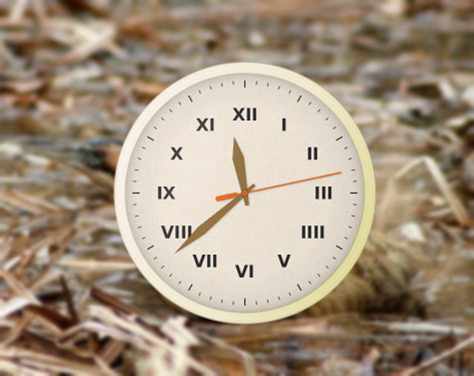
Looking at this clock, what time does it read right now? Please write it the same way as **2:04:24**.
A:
**11:38:13**
